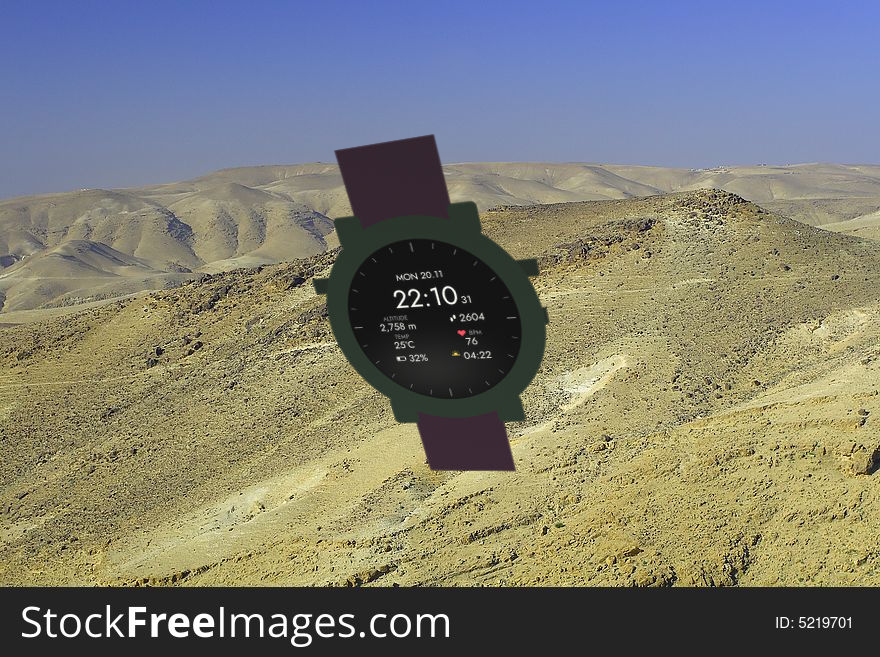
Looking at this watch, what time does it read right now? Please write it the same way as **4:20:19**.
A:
**22:10:31**
